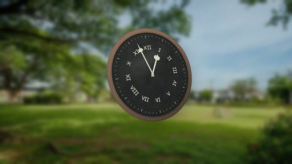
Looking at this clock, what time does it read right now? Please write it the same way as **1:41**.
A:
**12:57**
